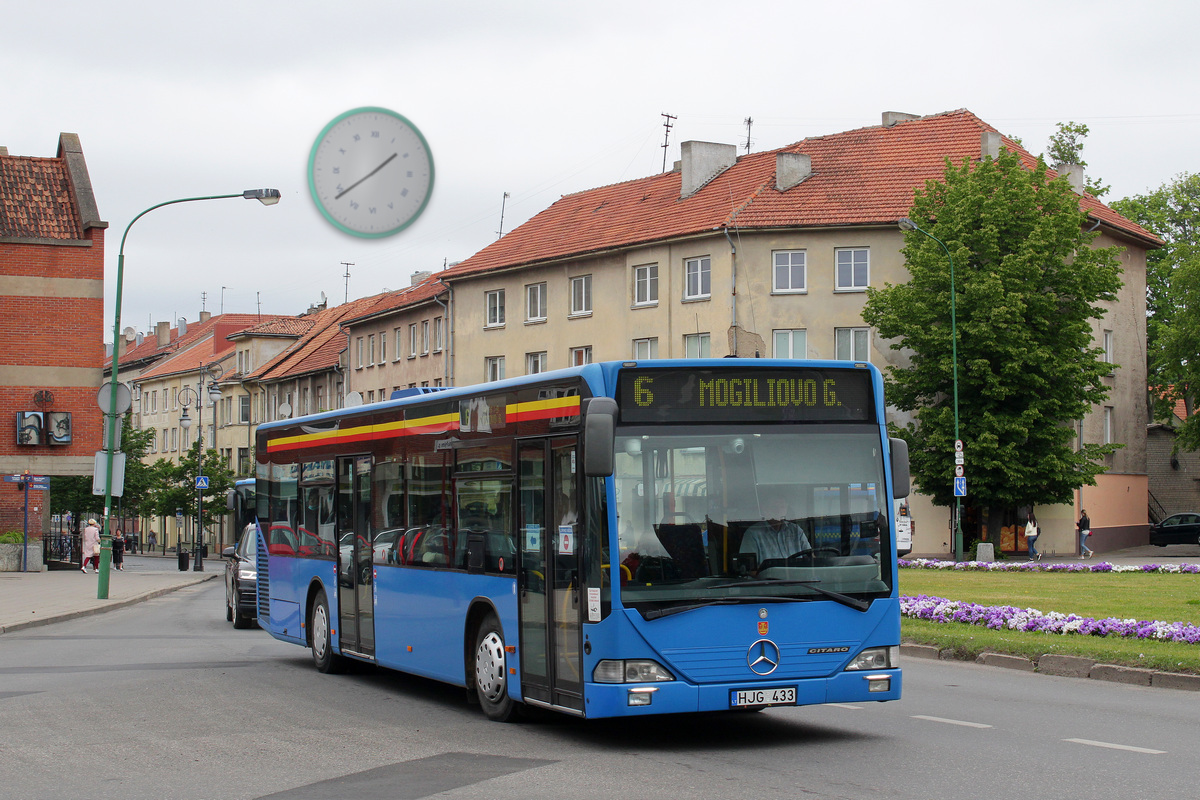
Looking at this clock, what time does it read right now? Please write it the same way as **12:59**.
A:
**1:39**
